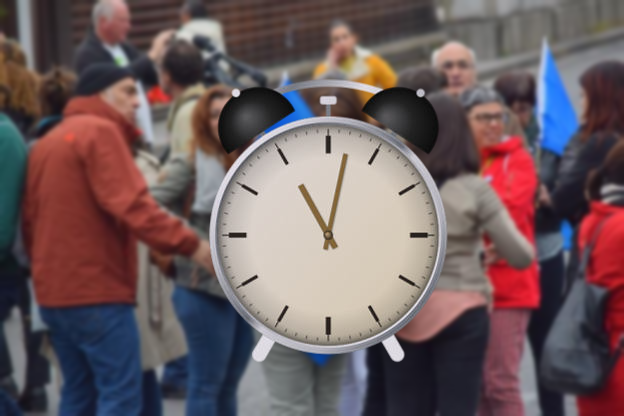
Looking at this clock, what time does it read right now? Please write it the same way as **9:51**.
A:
**11:02**
